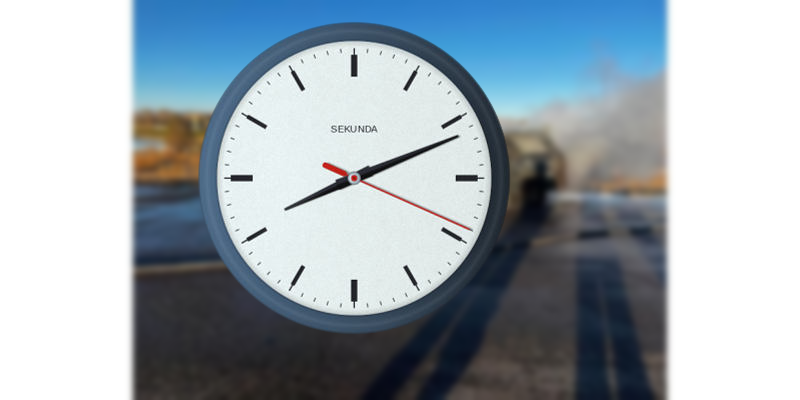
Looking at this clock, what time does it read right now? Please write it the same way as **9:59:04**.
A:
**8:11:19**
